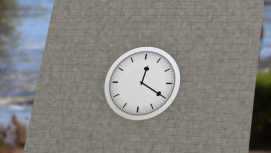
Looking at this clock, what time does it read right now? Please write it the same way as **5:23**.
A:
**12:20**
